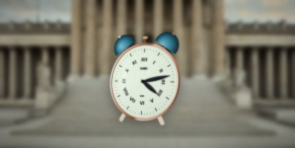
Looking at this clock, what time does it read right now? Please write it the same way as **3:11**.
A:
**4:13**
